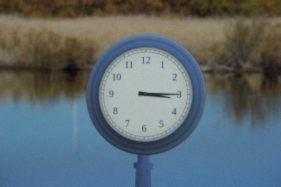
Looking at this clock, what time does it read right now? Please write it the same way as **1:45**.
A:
**3:15**
